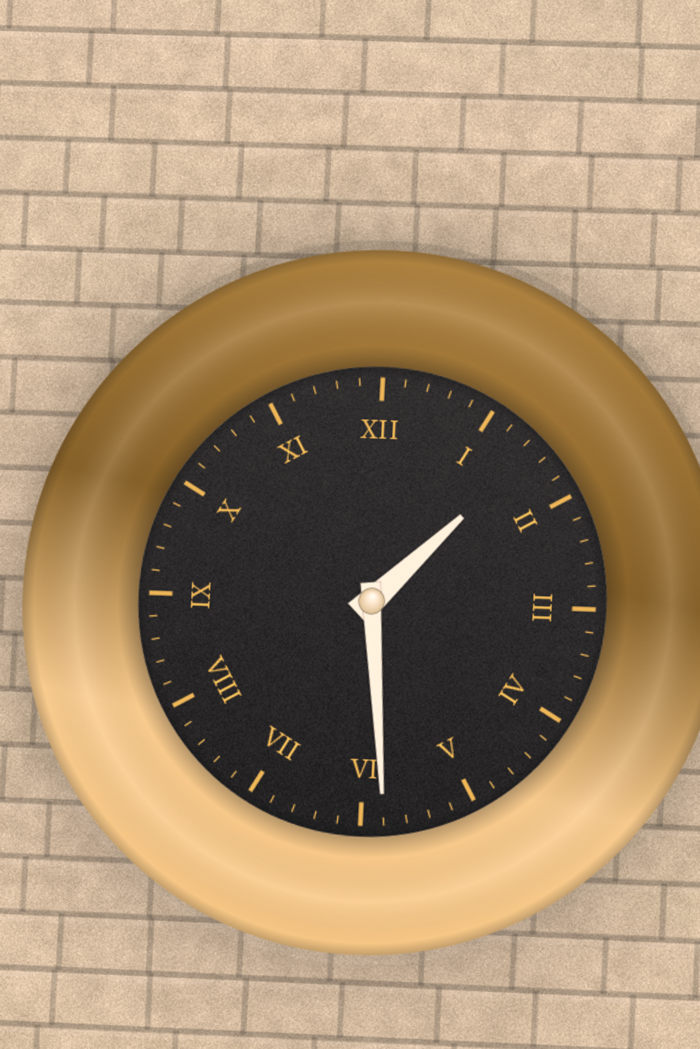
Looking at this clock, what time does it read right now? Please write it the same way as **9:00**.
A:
**1:29**
